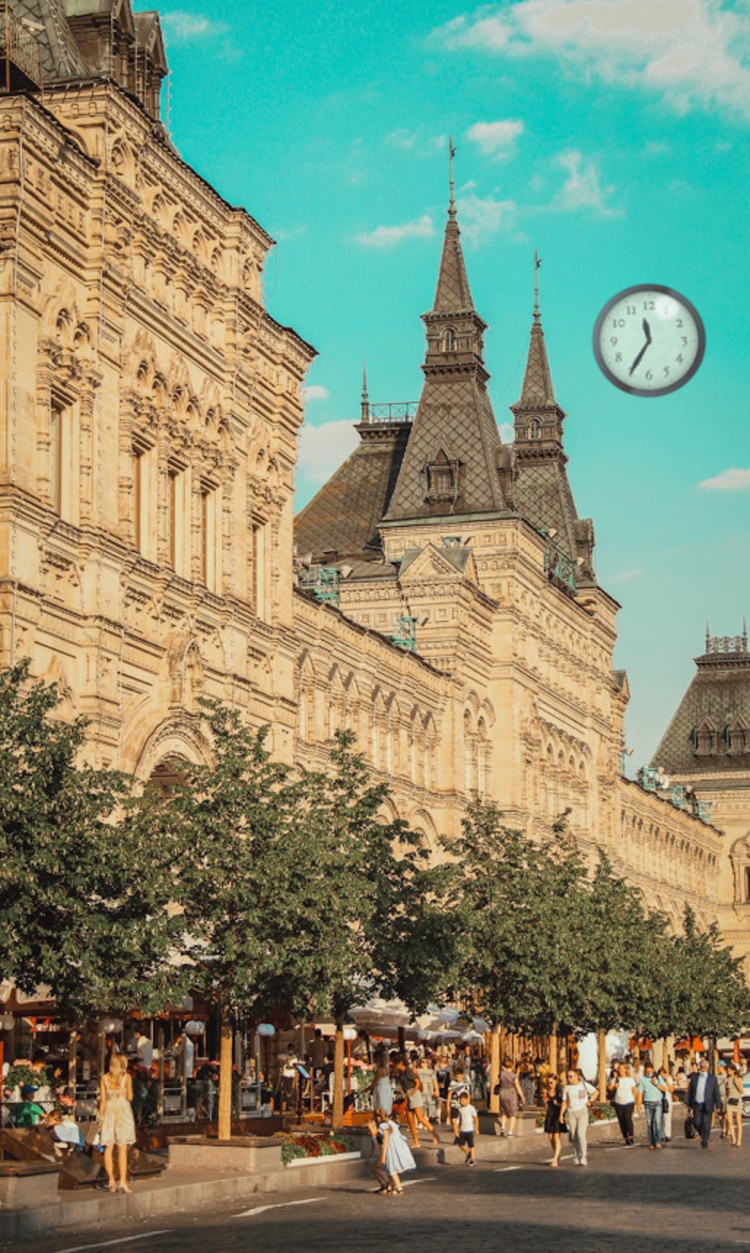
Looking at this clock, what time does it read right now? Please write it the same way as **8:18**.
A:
**11:35**
